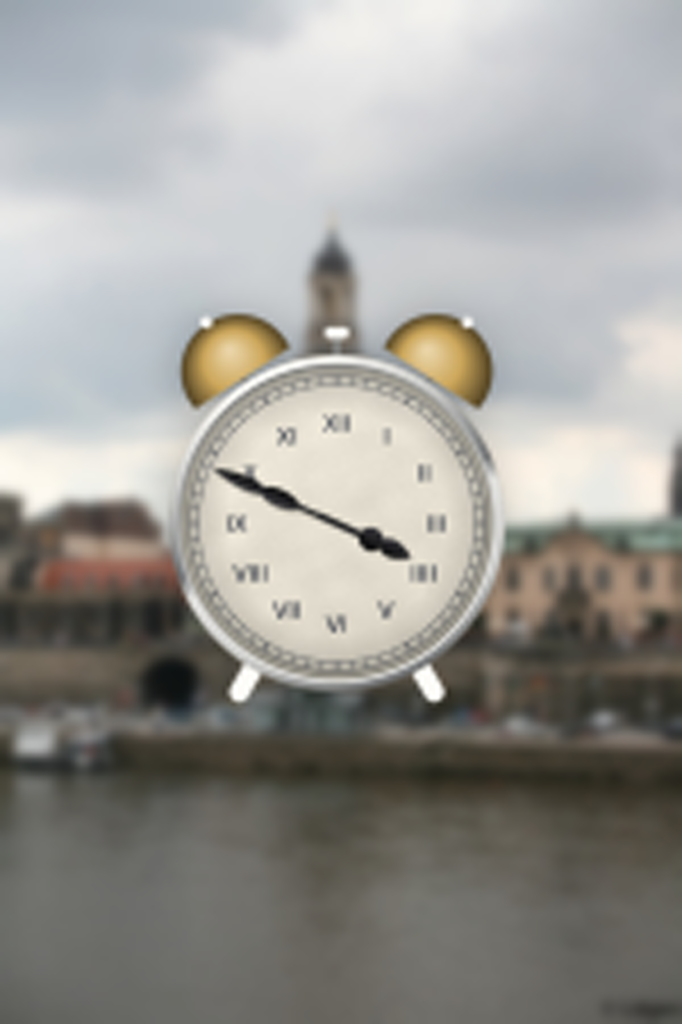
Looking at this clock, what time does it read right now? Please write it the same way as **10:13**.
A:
**3:49**
